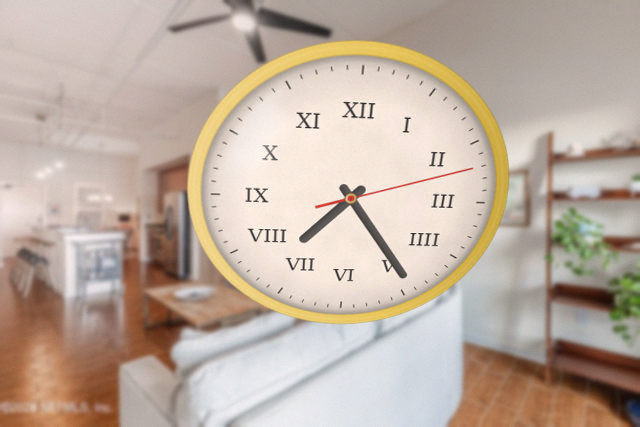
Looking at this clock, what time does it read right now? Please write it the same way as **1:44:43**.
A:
**7:24:12**
